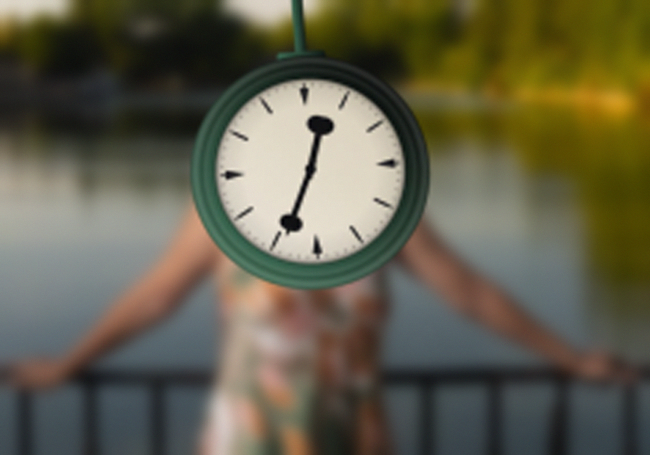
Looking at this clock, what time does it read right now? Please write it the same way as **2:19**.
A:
**12:34**
